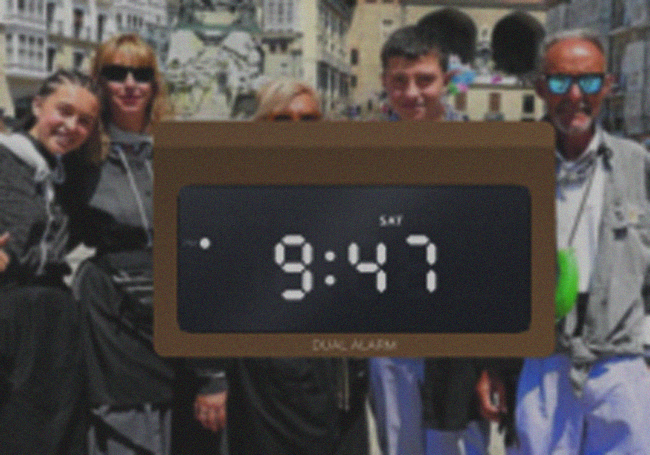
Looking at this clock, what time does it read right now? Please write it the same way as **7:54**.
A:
**9:47**
